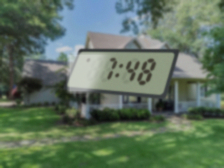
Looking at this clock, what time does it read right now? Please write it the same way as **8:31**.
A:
**7:48**
